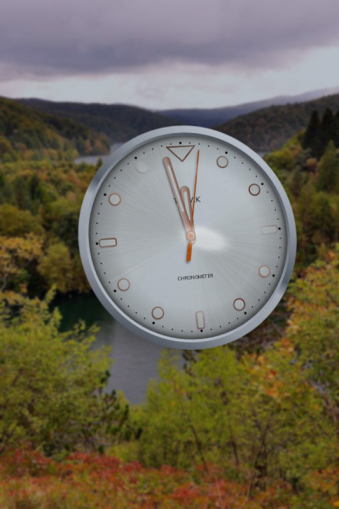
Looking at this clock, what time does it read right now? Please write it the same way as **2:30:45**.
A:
**11:58:02**
